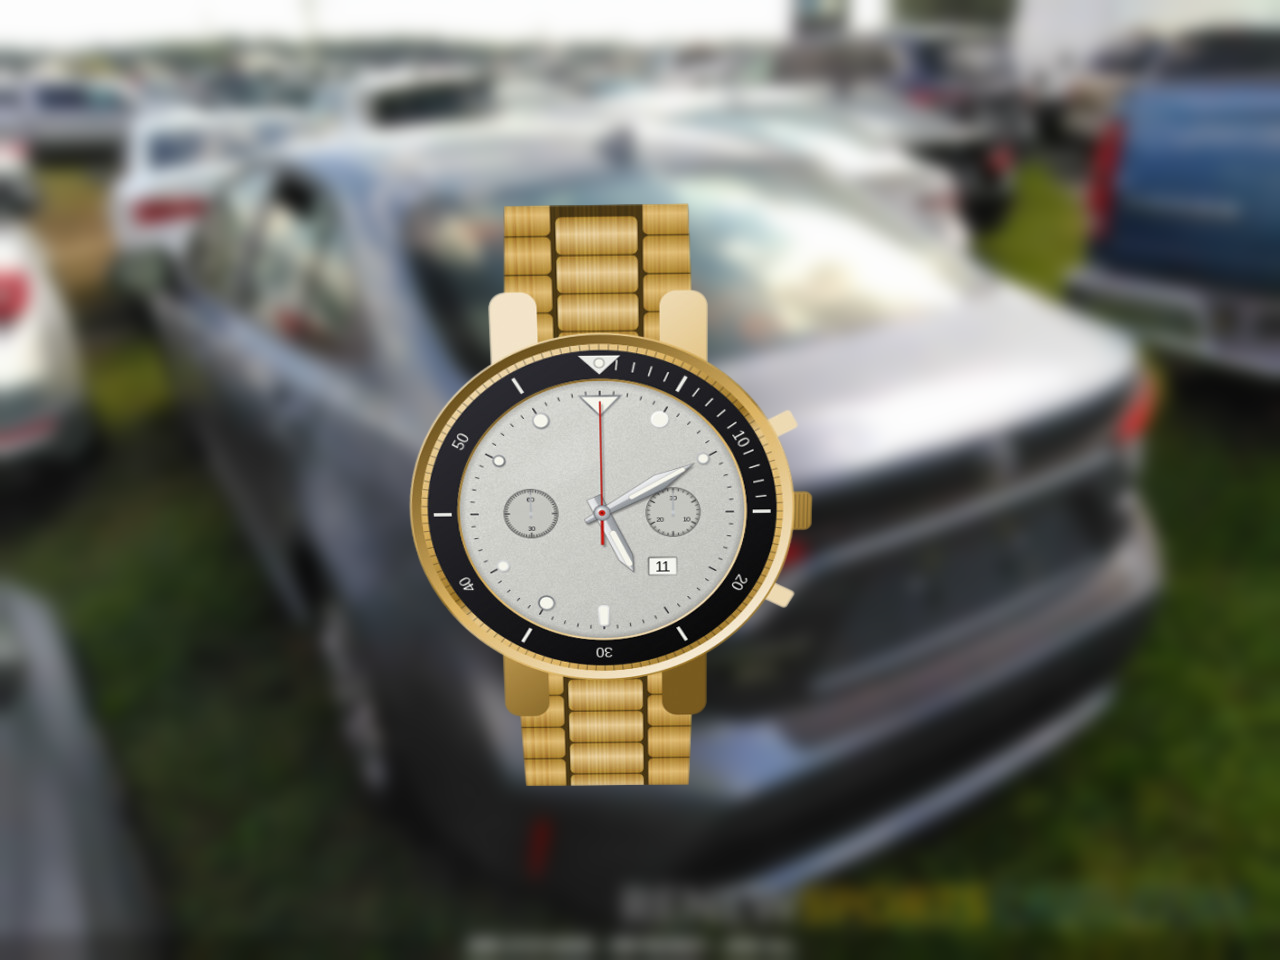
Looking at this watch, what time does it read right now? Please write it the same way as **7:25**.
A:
**5:10**
